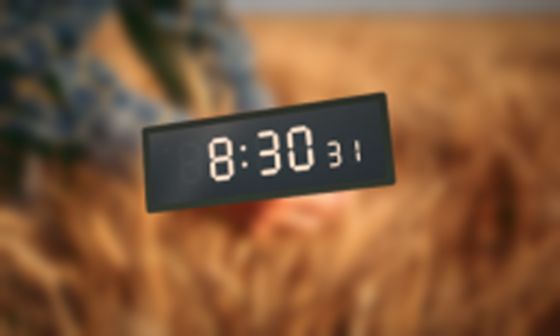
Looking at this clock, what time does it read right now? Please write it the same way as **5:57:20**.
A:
**8:30:31**
